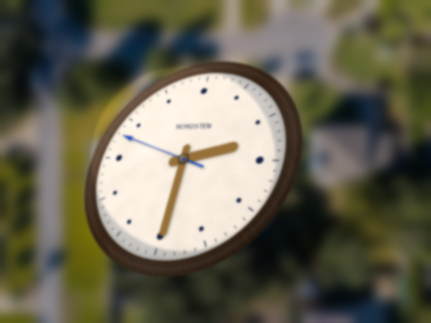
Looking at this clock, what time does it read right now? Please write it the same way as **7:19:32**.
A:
**2:29:48**
